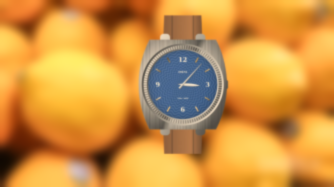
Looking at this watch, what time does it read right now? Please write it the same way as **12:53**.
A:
**3:07**
